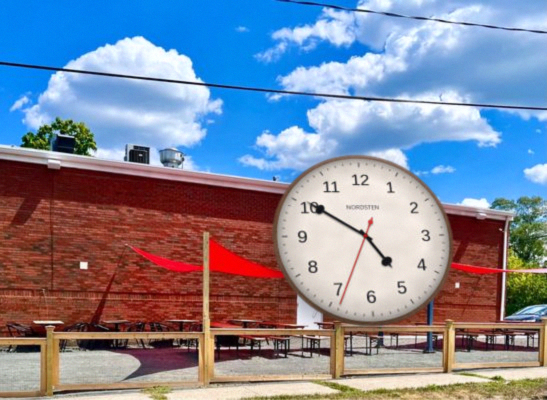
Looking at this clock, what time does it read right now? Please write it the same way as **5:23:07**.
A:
**4:50:34**
